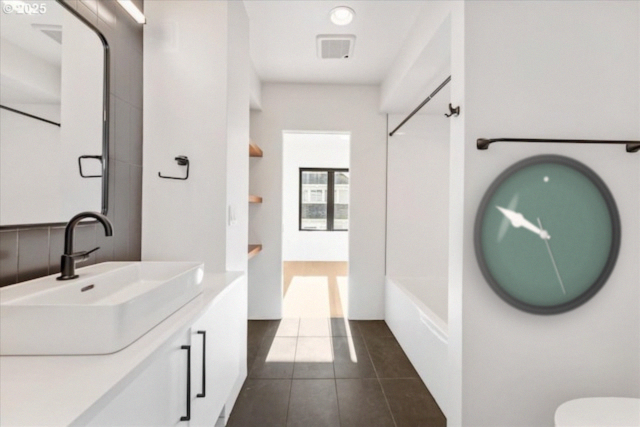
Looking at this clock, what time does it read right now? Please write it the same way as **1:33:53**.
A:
**9:49:26**
